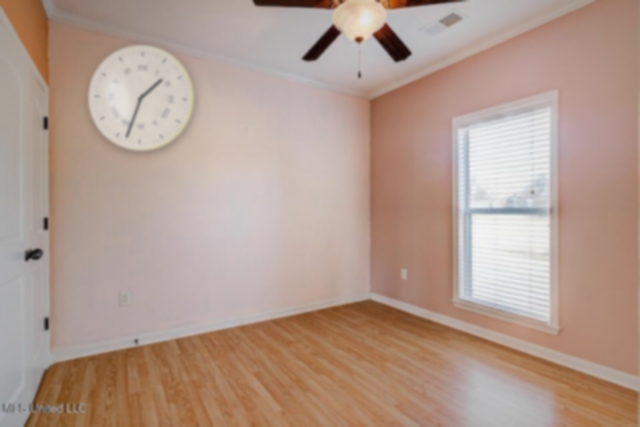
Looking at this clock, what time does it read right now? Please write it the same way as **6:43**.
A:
**1:33**
